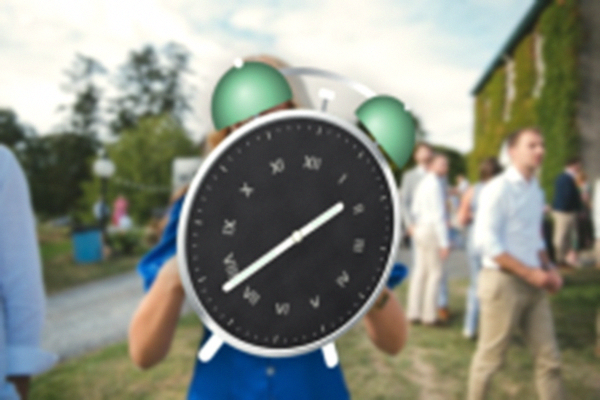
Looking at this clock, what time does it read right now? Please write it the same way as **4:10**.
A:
**1:38**
